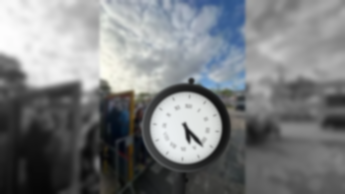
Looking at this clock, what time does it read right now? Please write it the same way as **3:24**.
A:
**5:22**
